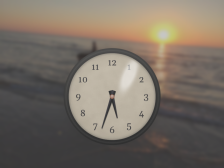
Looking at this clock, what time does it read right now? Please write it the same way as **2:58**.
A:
**5:33**
